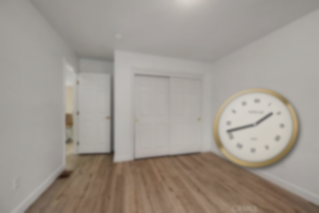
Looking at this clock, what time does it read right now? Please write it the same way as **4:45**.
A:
**1:42**
